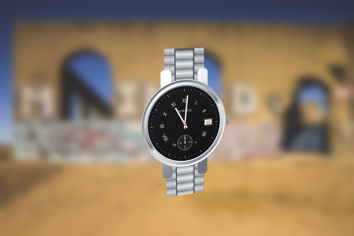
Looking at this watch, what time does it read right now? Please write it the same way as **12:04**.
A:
**11:01**
